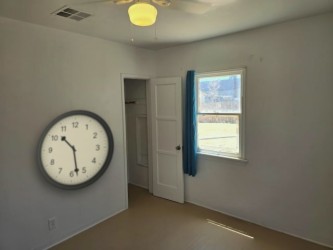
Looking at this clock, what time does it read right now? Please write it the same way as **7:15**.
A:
**10:28**
